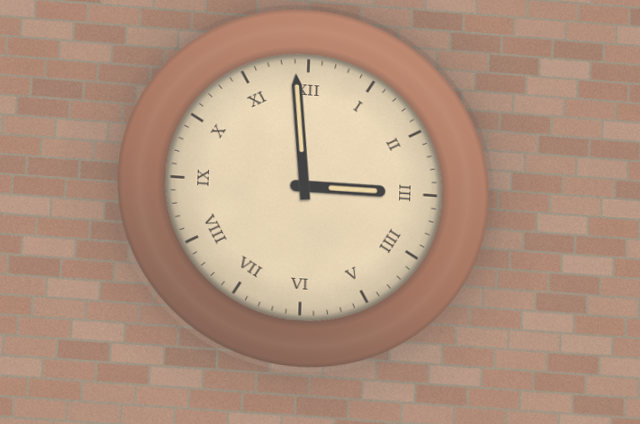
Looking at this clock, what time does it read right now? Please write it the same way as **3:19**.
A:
**2:59**
